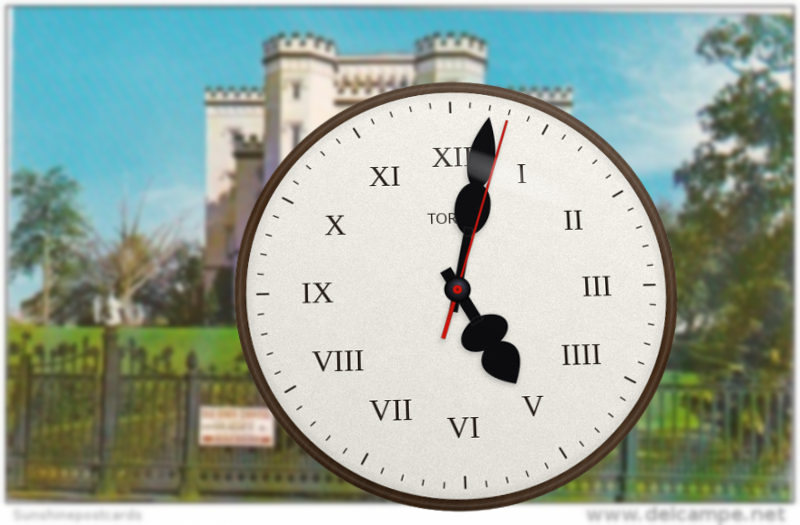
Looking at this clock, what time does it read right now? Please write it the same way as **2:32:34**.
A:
**5:02:03**
